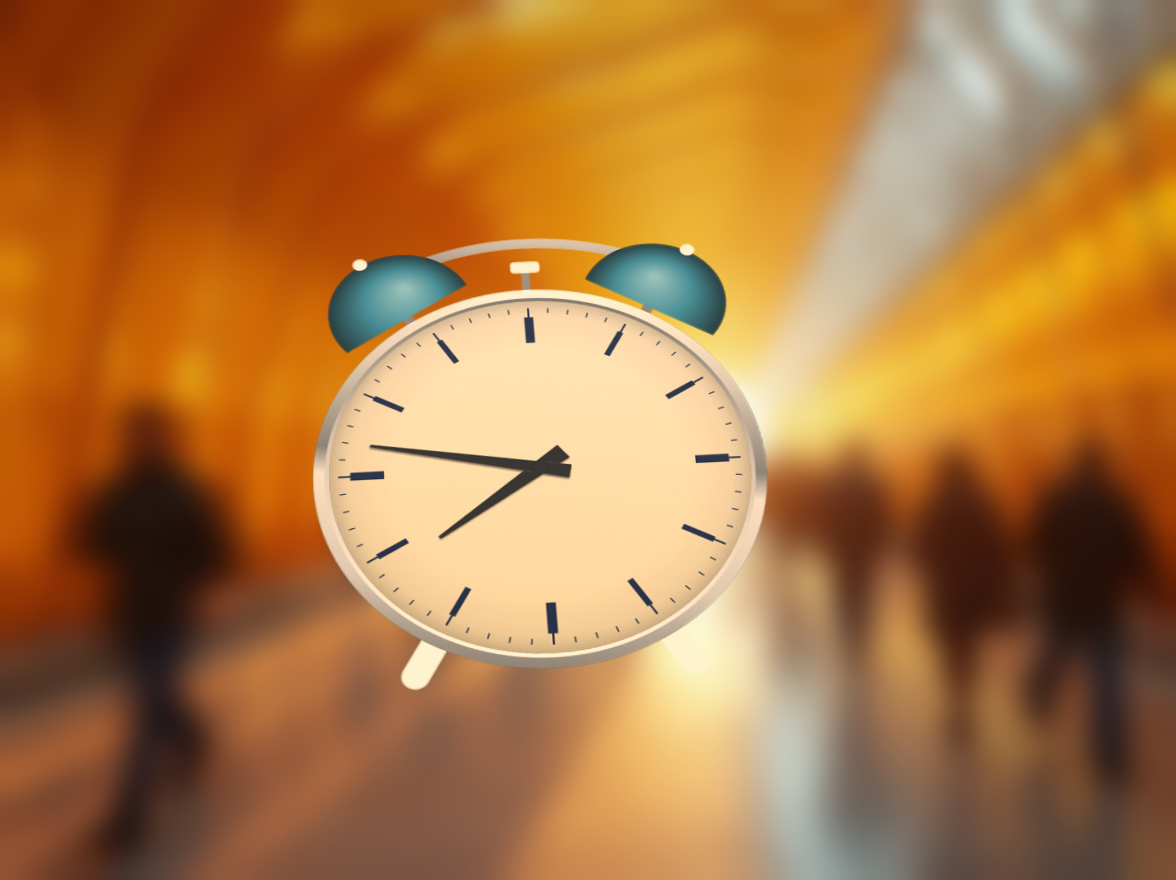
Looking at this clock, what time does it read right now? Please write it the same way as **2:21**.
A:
**7:47**
